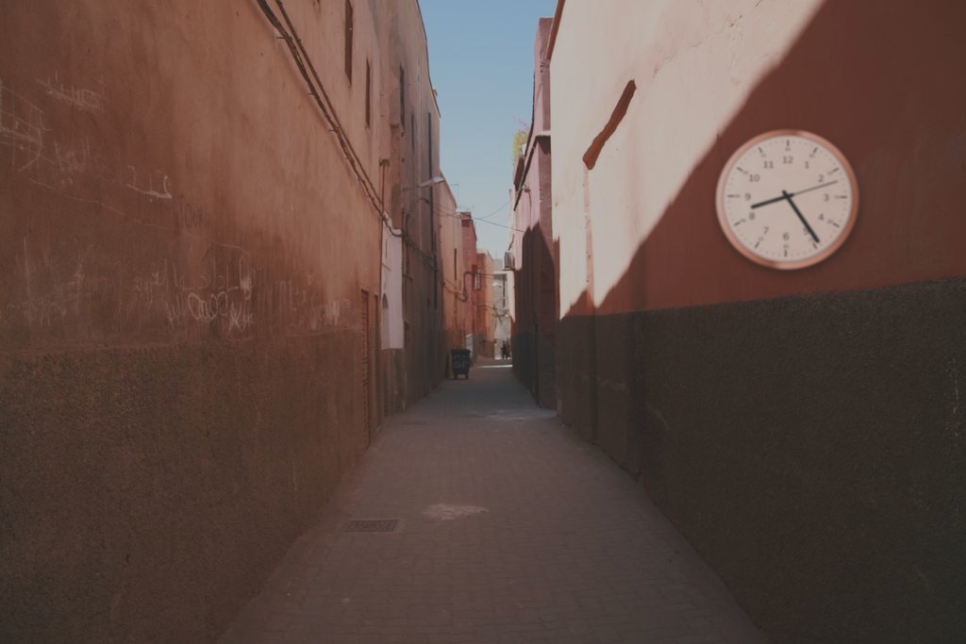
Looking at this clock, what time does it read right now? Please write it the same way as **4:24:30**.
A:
**8:24:12**
